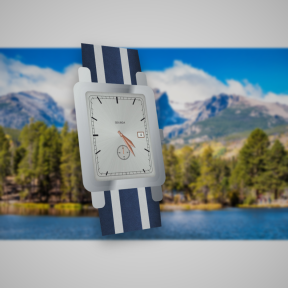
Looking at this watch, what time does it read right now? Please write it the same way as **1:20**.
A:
**4:25**
